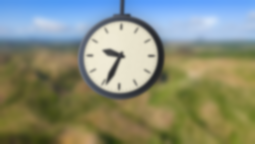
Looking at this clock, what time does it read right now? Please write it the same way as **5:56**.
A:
**9:34**
